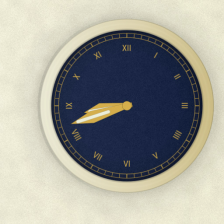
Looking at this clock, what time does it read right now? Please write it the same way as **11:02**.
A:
**8:42**
